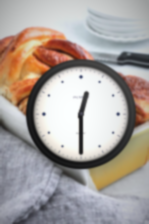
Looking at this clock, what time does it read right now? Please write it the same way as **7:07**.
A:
**12:30**
